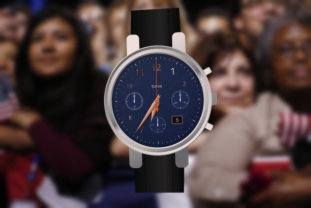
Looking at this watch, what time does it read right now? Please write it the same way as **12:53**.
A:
**6:36**
